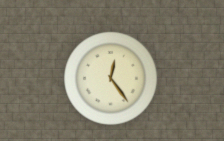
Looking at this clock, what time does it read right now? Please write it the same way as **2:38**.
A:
**12:24**
